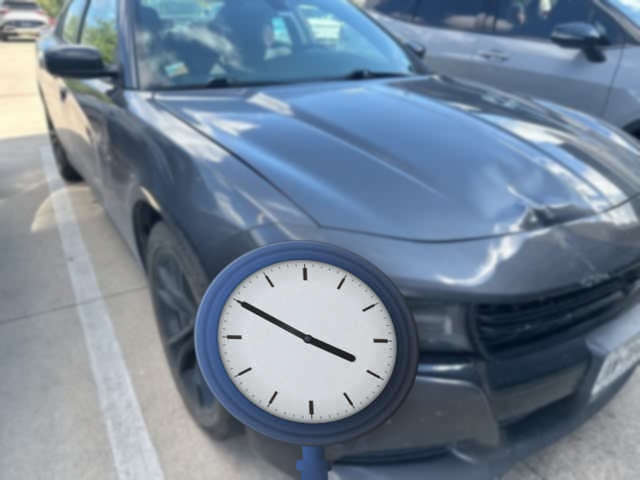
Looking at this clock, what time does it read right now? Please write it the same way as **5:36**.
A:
**3:50**
